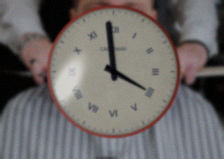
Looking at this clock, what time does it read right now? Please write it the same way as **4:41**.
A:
**3:59**
